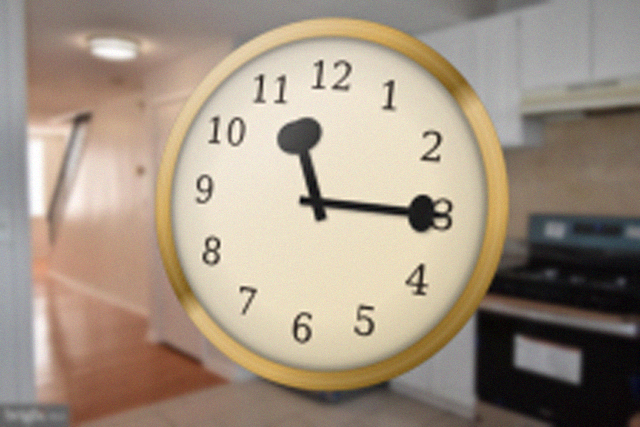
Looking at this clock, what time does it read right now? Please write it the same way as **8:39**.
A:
**11:15**
